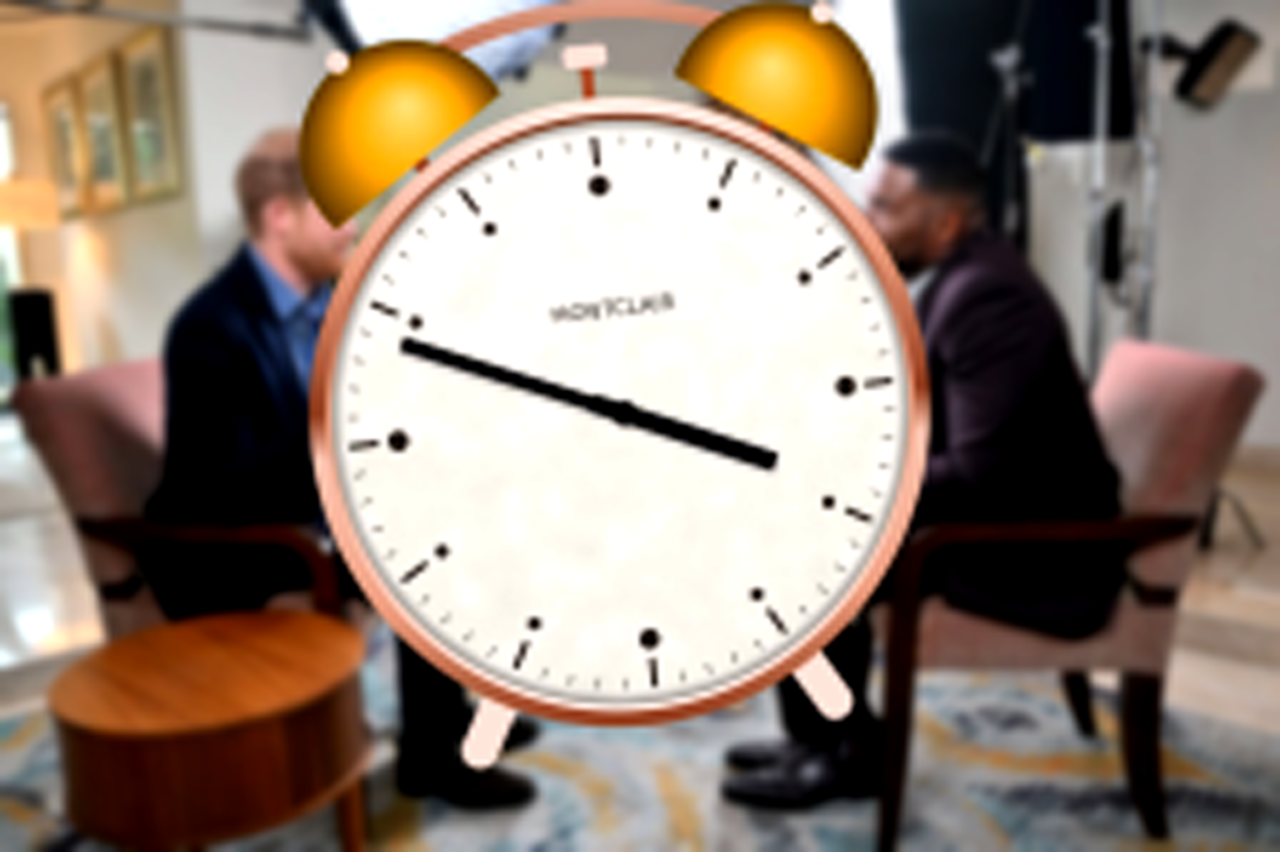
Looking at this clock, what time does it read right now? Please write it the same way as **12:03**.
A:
**3:49**
